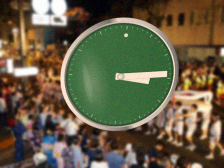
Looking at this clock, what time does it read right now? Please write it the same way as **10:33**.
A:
**3:14**
